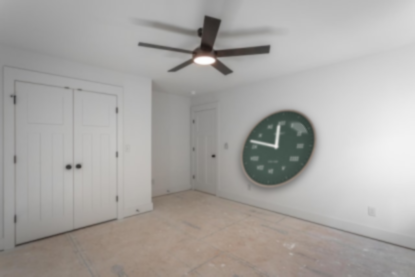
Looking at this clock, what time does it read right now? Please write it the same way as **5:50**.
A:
**11:47**
